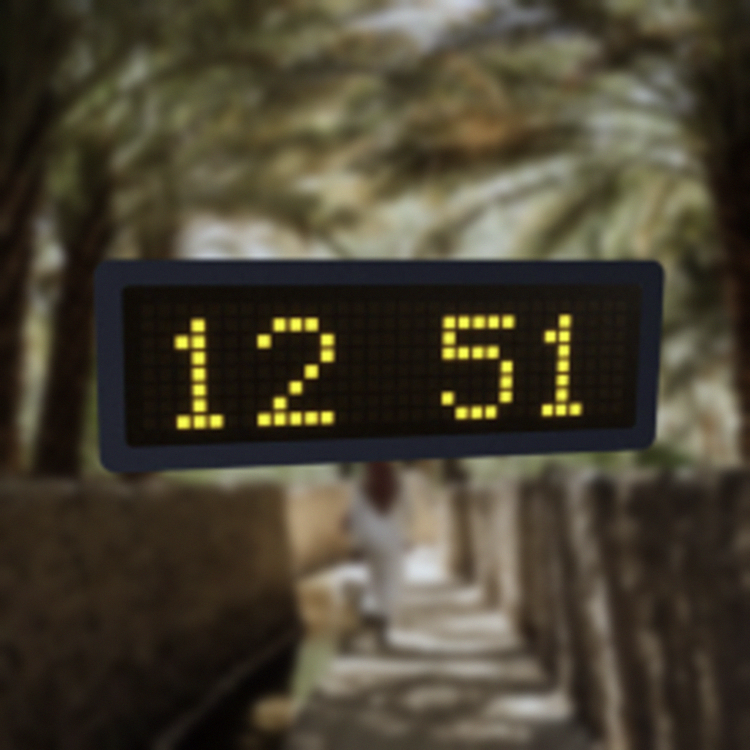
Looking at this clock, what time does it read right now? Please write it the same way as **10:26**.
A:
**12:51**
